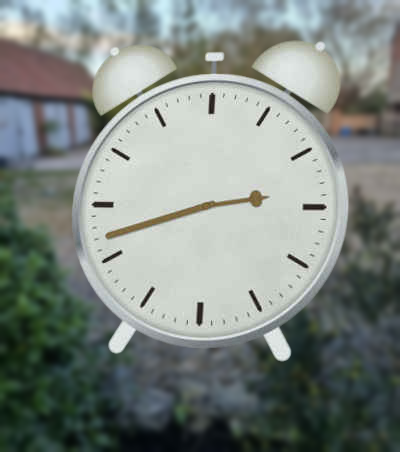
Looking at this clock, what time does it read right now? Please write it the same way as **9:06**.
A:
**2:42**
